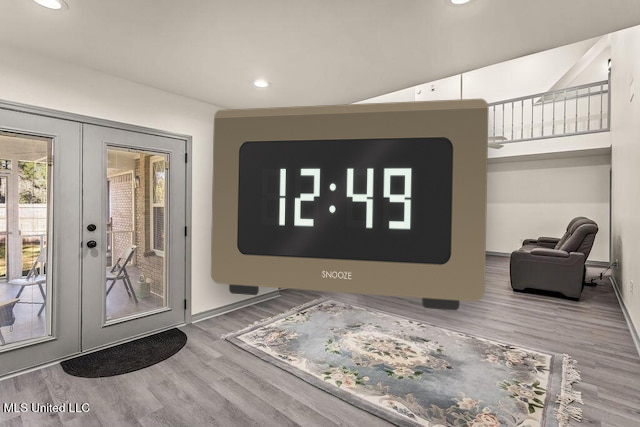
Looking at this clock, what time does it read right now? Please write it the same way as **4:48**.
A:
**12:49**
